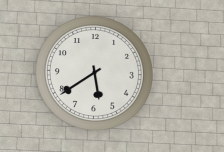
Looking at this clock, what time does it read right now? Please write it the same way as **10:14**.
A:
**5:39**
